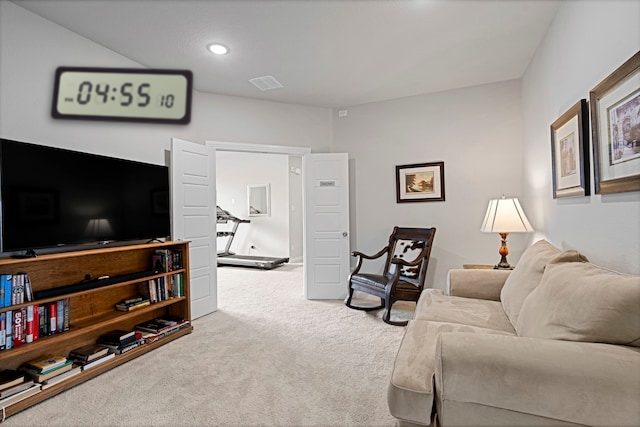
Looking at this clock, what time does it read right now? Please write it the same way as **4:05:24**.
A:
**4:55:10**
